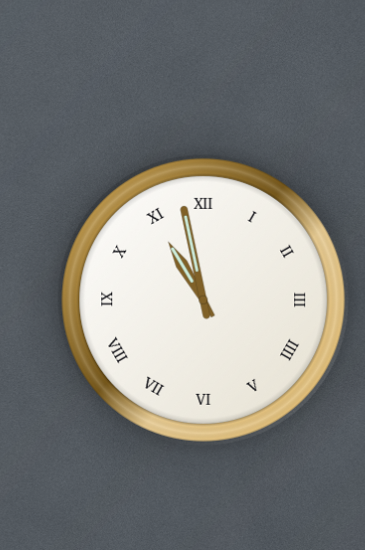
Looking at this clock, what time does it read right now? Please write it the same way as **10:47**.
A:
**10:58**
